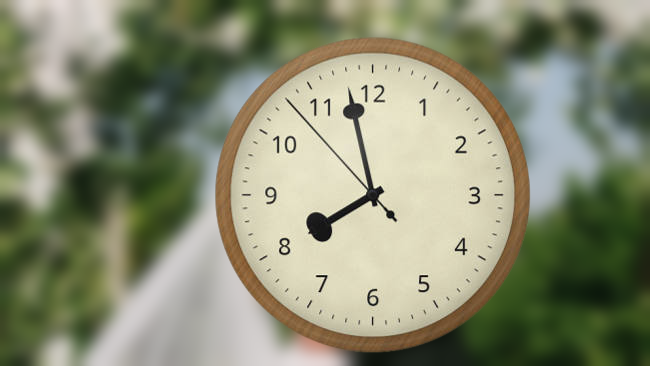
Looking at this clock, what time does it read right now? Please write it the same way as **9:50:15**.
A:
**7:57:53**
